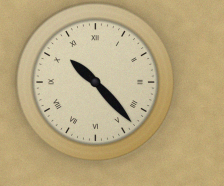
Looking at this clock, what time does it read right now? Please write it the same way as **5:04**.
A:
**10:23**
